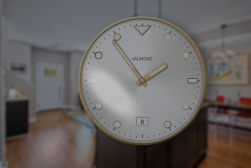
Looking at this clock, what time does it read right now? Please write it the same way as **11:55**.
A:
**1:54**
